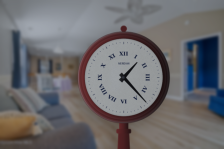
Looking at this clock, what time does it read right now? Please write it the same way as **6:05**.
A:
**1:23**
